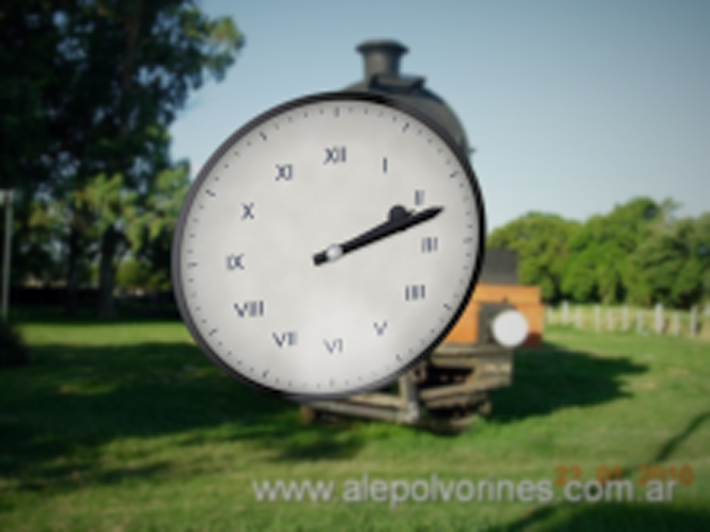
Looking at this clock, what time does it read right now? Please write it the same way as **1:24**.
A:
**2:12**
